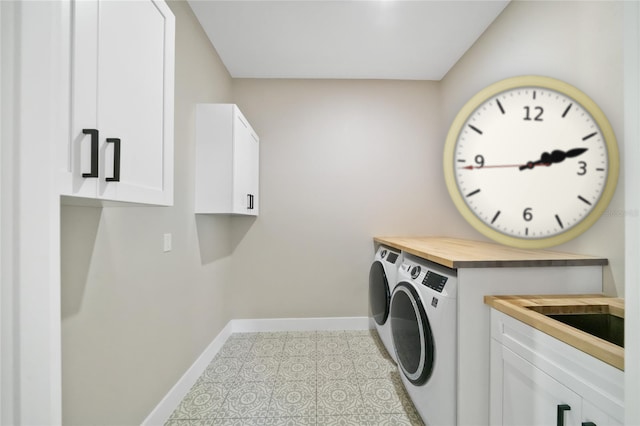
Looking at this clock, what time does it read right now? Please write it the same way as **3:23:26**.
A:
**2:11:44**
